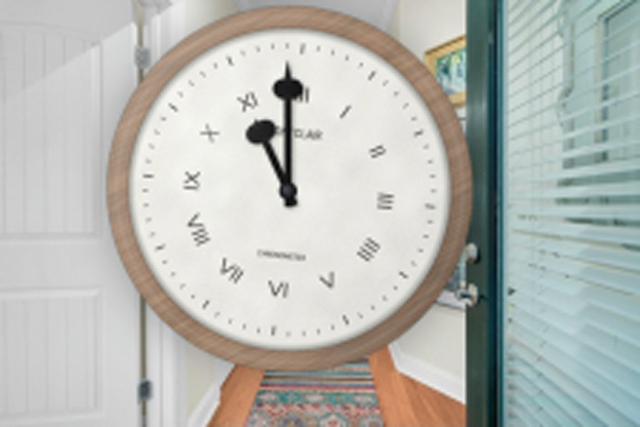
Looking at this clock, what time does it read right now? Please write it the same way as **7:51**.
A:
**10:59**
